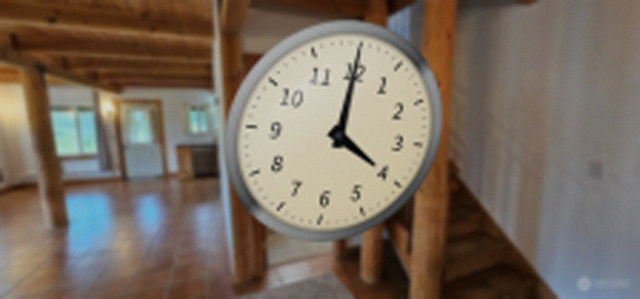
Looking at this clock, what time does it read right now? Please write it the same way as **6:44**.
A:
**4:00**
